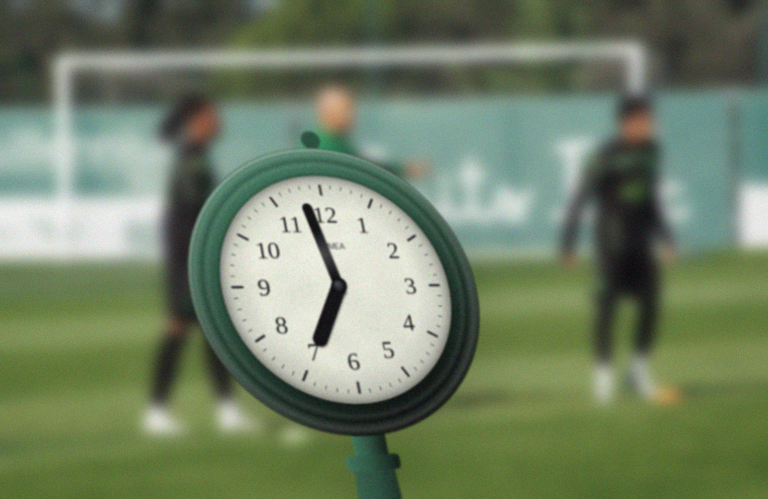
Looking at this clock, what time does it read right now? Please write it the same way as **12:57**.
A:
**6:58**
